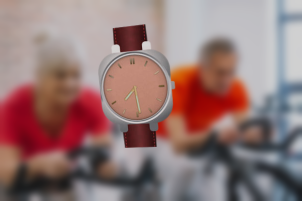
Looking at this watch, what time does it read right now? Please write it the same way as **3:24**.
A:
**7:29**
